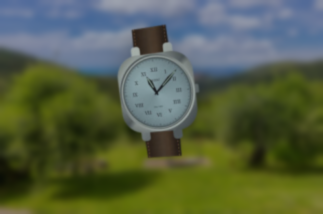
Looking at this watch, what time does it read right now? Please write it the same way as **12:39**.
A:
**11:08**
